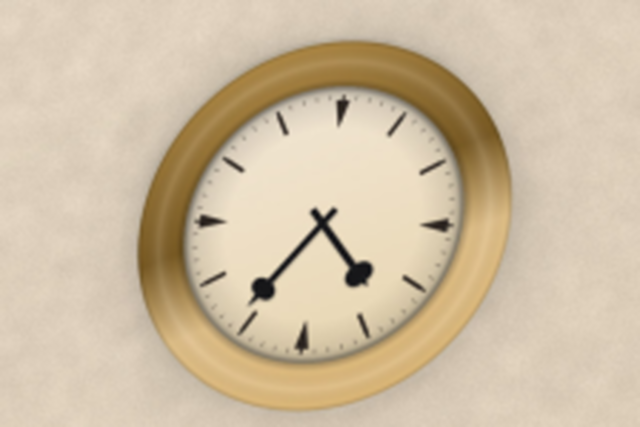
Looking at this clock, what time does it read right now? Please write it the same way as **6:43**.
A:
**4:36**
